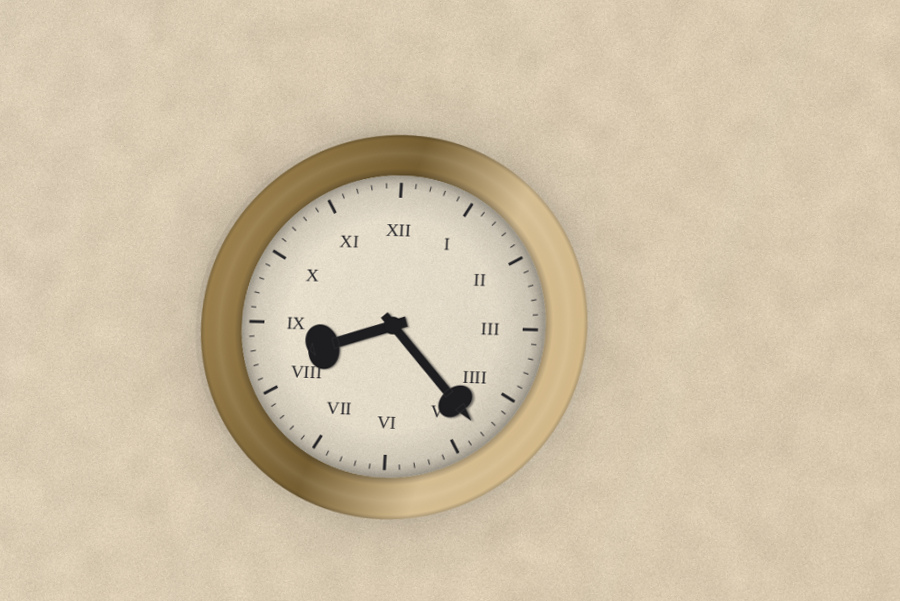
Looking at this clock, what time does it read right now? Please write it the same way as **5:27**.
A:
**8:23**
